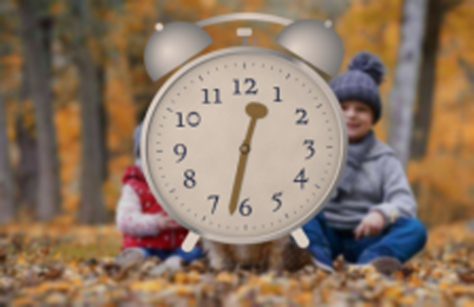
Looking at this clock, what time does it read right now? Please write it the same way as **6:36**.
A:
**12:32**
